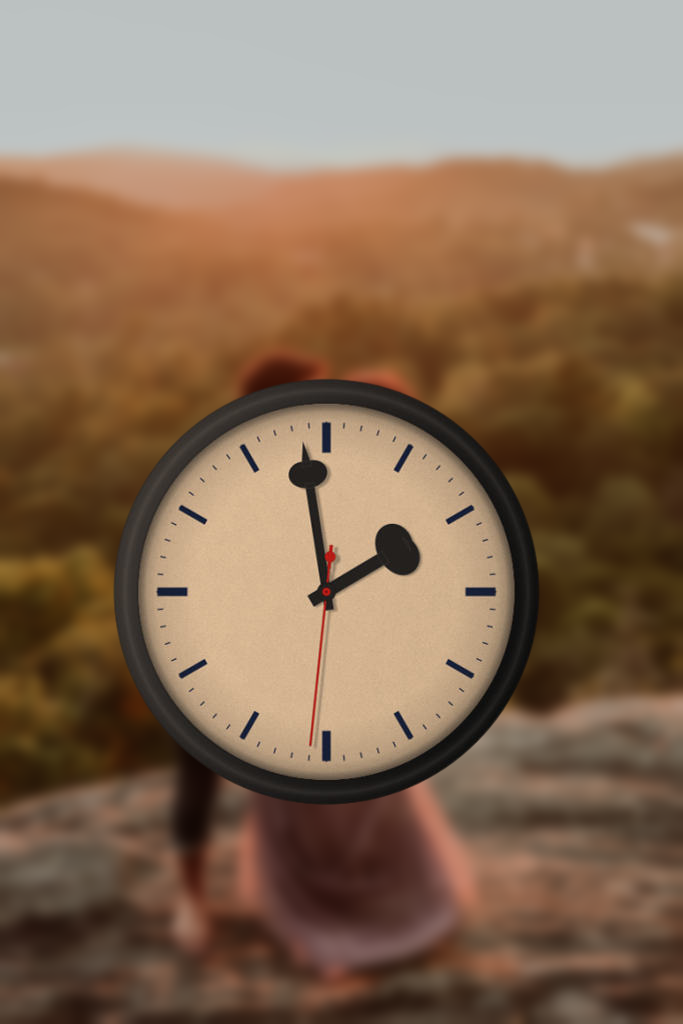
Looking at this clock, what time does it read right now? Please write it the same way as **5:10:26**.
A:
**1:58:31**
